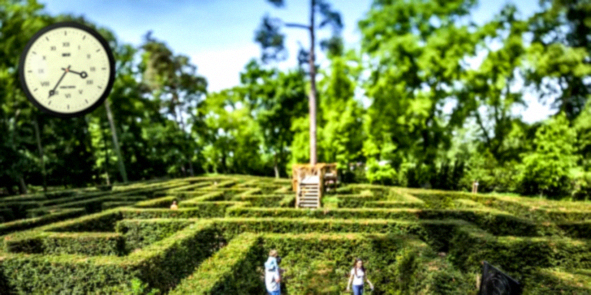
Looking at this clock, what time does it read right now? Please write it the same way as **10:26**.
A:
**3:36**
